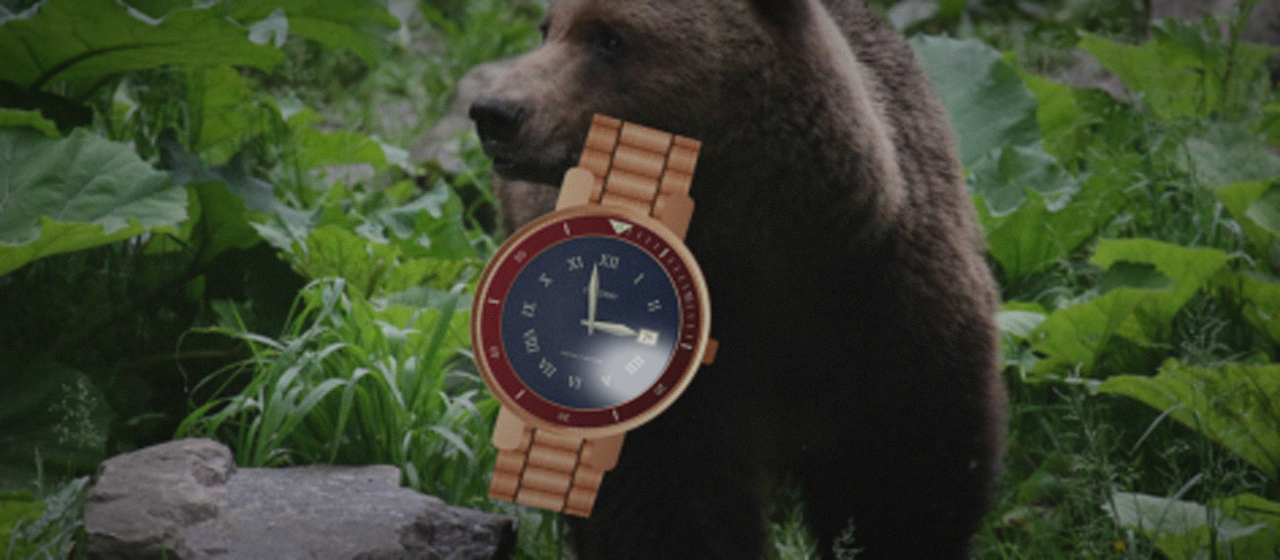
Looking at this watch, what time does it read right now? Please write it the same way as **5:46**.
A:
**2:58**
